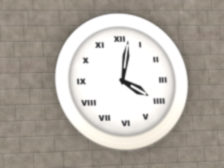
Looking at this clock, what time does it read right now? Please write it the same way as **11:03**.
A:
**4:02**
